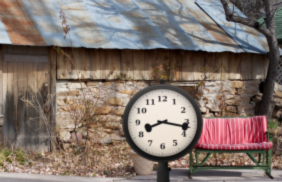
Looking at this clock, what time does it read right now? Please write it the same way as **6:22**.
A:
**8:17**
